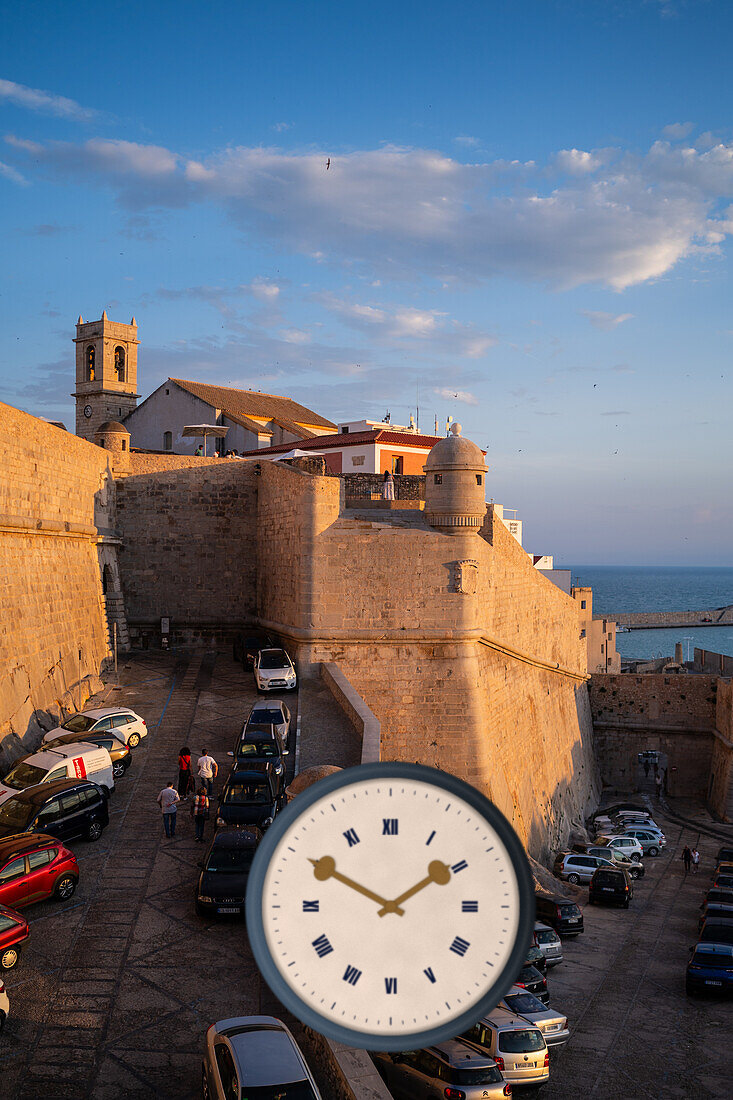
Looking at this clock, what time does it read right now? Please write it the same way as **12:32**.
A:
**1:50**
